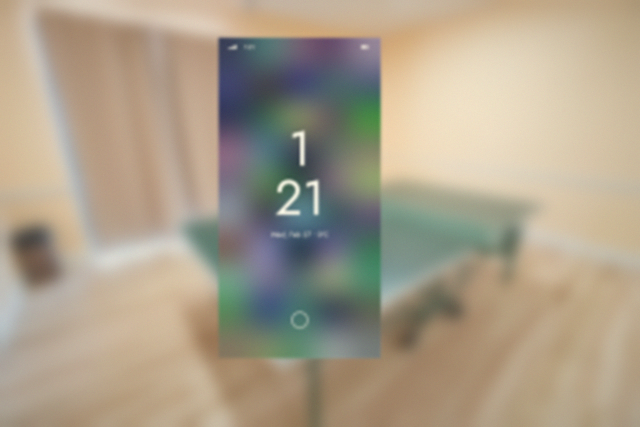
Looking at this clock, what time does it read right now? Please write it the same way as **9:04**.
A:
**1:21**
